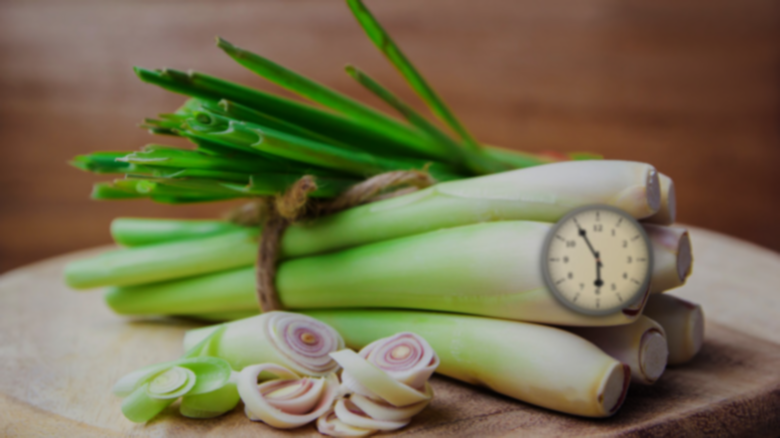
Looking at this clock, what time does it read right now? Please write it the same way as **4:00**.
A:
**5:55**
